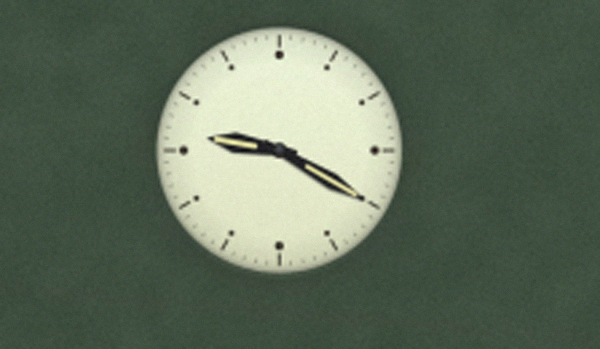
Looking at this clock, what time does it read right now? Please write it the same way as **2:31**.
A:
**9:20**
